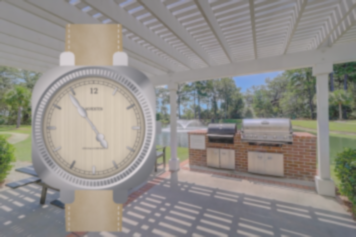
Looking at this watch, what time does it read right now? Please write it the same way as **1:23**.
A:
**4:54**
